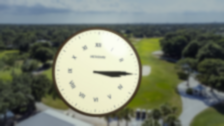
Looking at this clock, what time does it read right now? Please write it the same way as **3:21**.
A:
**3:15**
